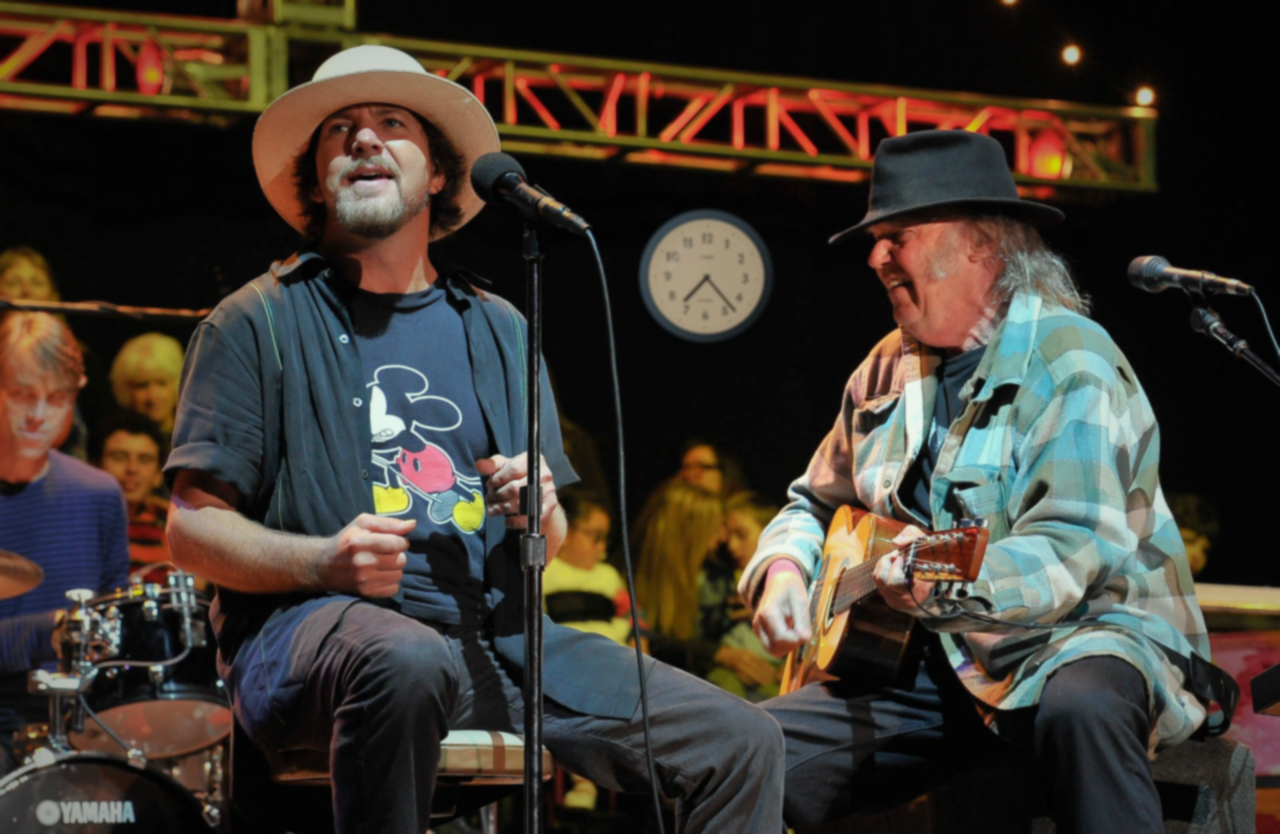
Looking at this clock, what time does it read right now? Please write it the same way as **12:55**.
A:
**7:23**
